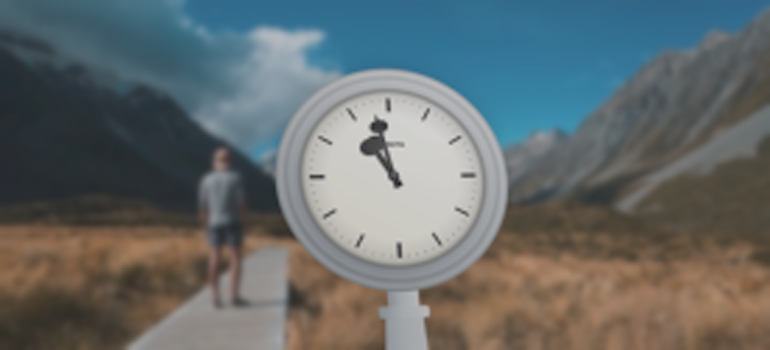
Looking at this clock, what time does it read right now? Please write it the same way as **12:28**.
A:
**10:58**
